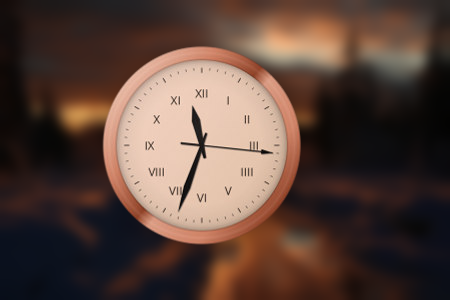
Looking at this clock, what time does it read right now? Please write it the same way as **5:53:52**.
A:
**11:33:16**
